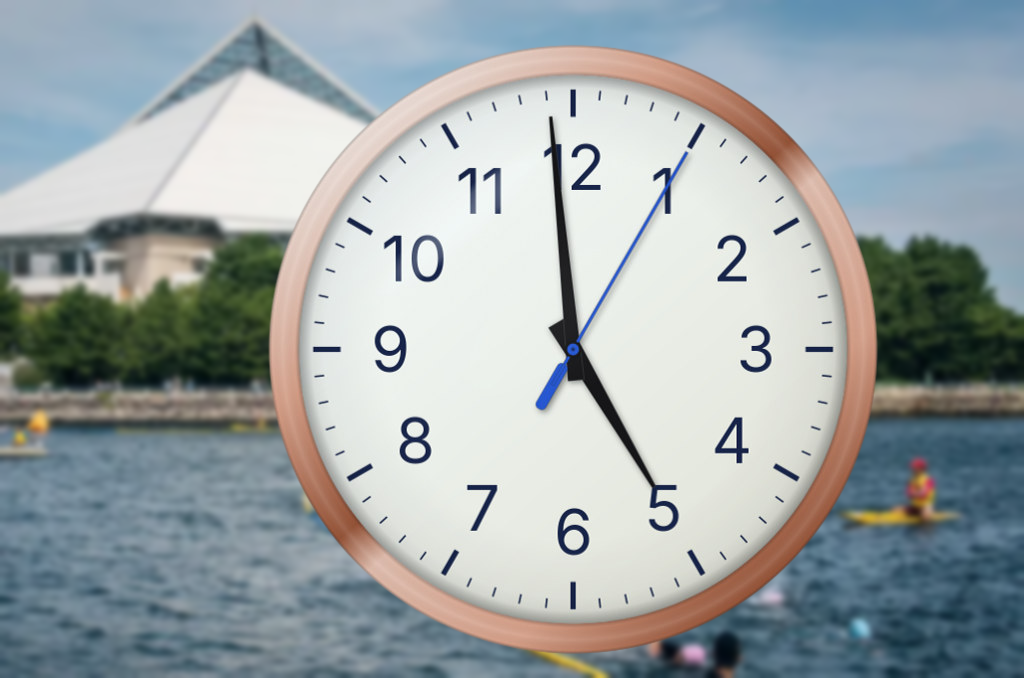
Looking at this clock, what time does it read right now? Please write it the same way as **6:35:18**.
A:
**4:59:05**
